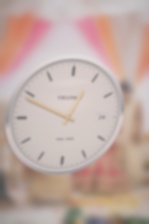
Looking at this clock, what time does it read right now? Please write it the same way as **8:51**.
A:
**12:49**
